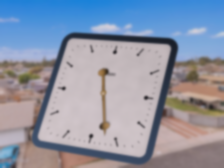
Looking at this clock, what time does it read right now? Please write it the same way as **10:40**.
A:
**11:27**
